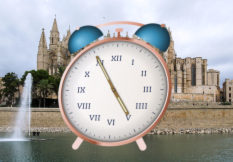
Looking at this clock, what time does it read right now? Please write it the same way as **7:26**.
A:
**4:55**
